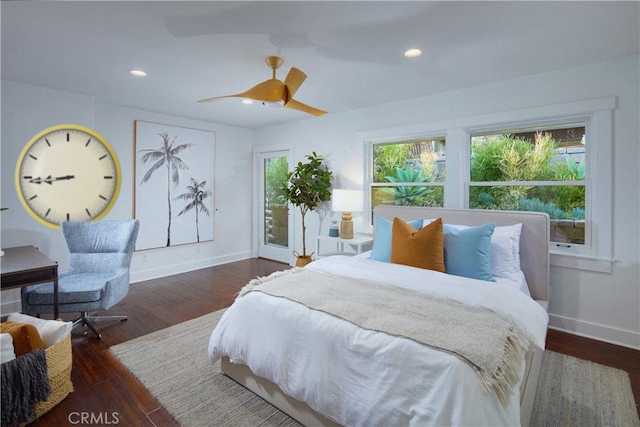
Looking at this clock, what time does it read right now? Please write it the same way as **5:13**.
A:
**8:44**
